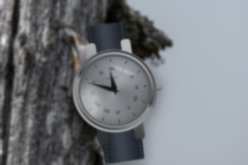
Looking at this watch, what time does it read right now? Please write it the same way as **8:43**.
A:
**11:49**
